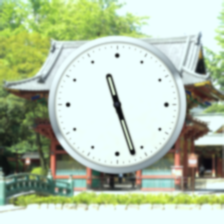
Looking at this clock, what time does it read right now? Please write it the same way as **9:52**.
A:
**11:27**
